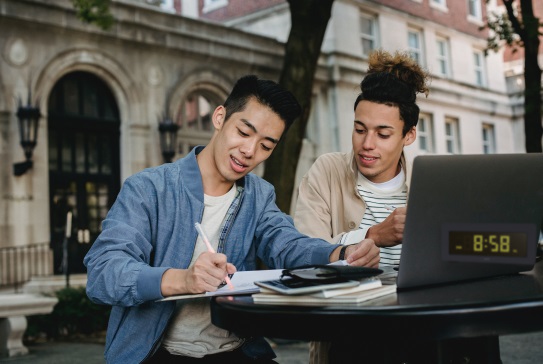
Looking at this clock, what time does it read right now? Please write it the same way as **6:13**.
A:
**8:58**
